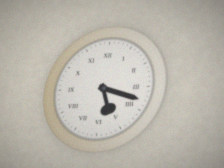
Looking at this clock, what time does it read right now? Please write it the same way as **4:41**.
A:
**5:18**
